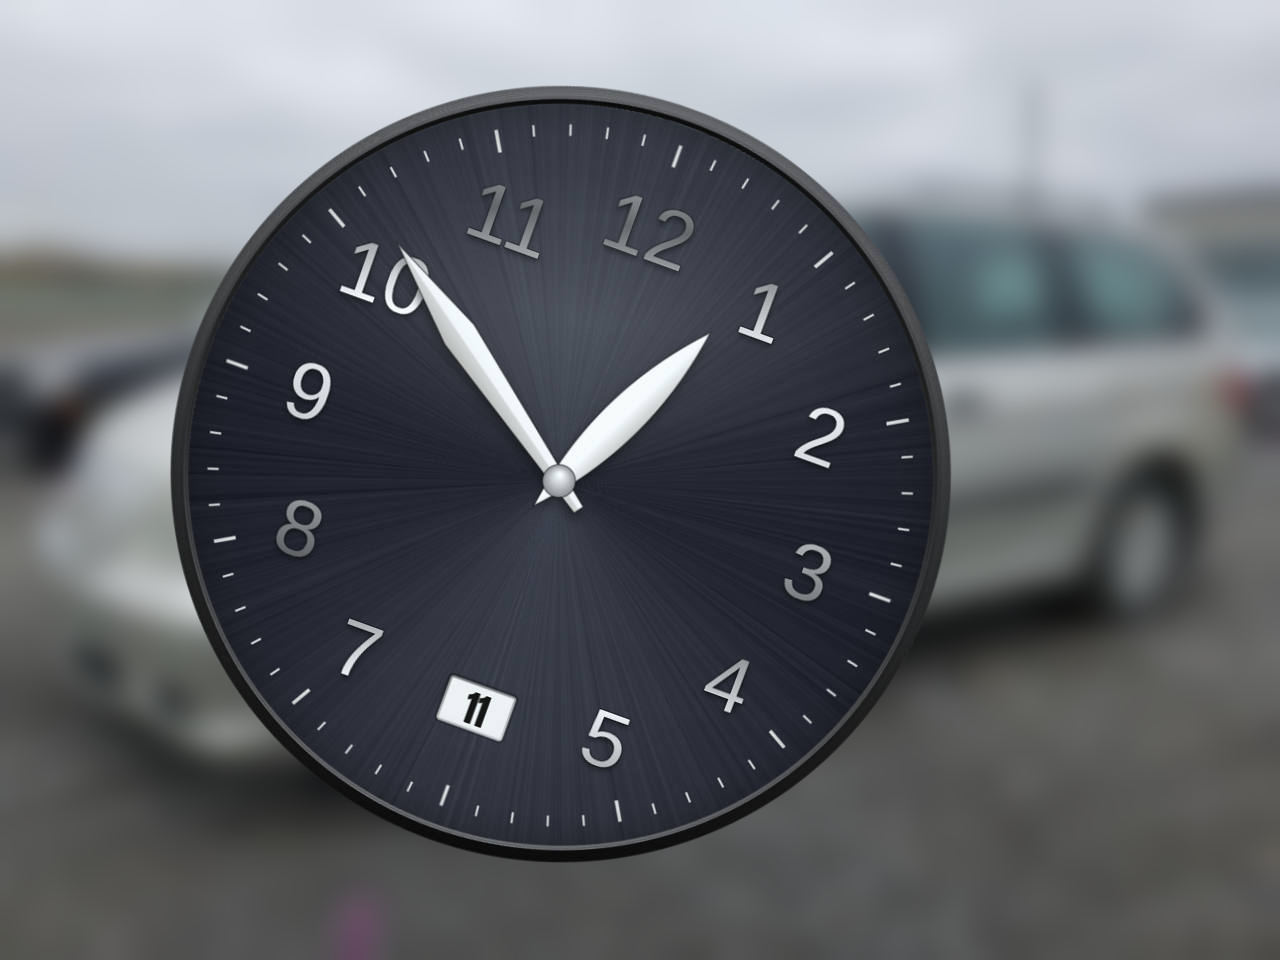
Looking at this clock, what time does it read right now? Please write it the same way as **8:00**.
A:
**12:51**
